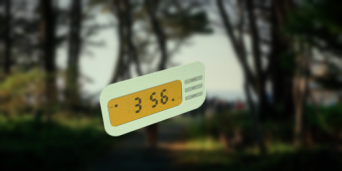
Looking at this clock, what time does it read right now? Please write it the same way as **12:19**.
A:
**3:56**
